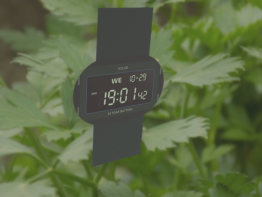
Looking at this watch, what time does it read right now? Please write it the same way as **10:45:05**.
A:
**19:01:42**
